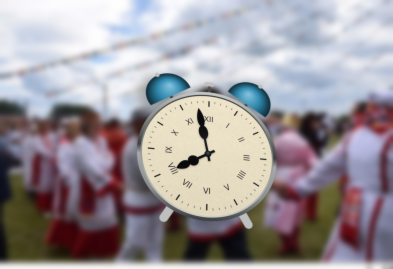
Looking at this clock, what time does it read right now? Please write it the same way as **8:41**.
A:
**7:58**
